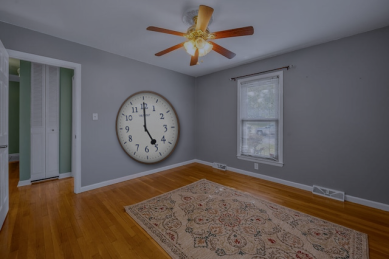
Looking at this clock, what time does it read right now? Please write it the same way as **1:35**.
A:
**5:00**
